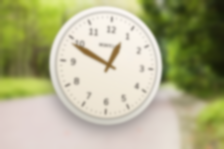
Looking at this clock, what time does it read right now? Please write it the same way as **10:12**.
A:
**12:49**
